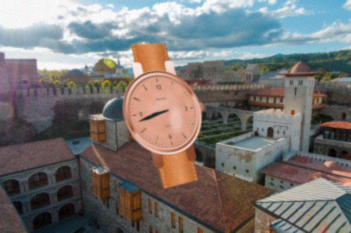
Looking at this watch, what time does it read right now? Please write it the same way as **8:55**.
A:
**8:43**
